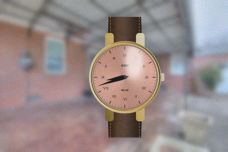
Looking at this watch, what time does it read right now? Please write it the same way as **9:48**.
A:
**8:42**
